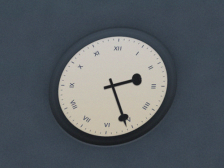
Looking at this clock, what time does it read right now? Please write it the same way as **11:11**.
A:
**2:26**
